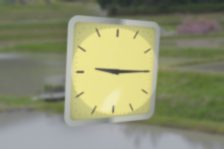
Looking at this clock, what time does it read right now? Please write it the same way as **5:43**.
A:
**9:15**
